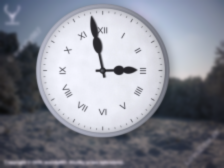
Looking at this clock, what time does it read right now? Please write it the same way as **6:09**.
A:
**2:58**
